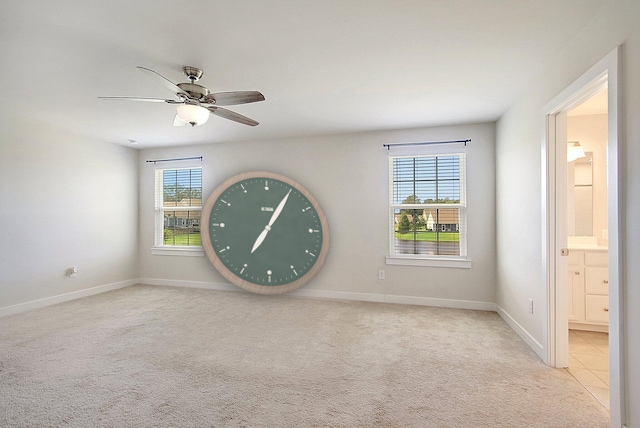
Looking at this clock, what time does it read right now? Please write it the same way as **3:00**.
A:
**7:05**
